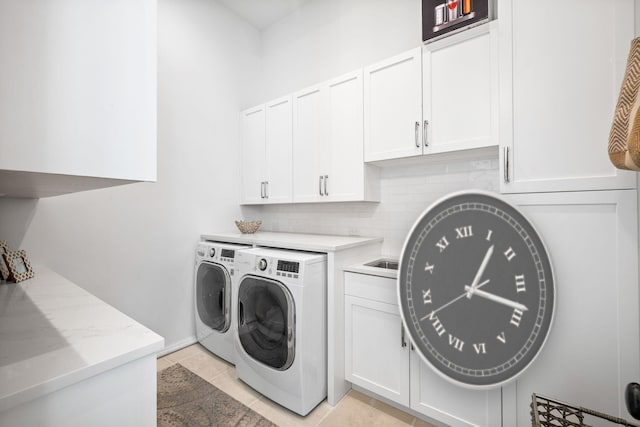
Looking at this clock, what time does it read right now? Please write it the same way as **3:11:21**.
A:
**1:18:42**
